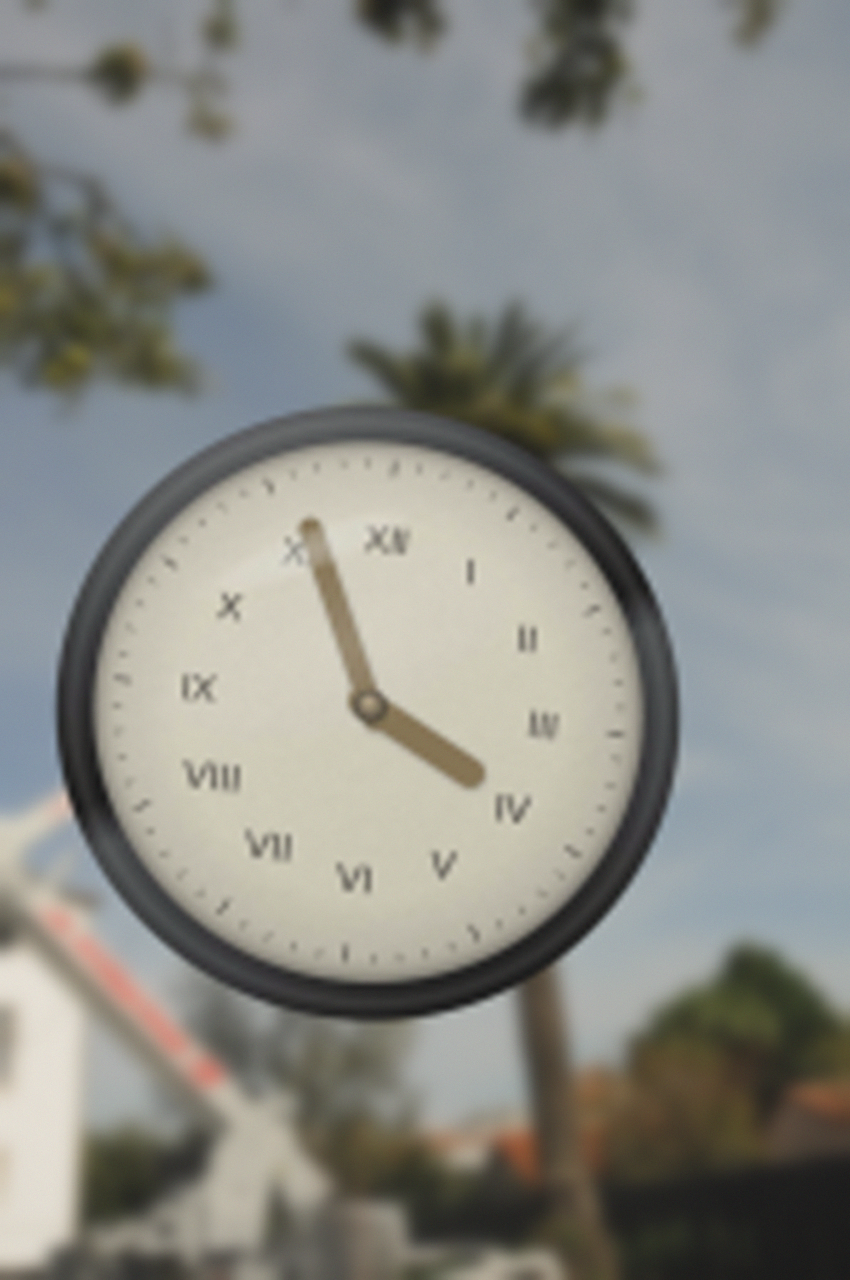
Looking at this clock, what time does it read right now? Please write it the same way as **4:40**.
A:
**3:56**
